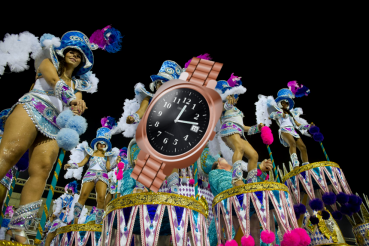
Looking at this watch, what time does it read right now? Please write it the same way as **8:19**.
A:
**12:13**
